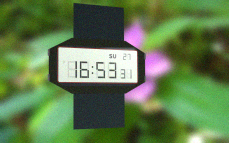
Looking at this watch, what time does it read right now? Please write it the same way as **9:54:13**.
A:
**16:53:31**
